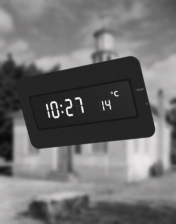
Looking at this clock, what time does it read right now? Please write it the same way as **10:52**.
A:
**10:27**
